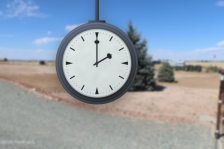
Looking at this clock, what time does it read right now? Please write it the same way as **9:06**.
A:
**2:00**
